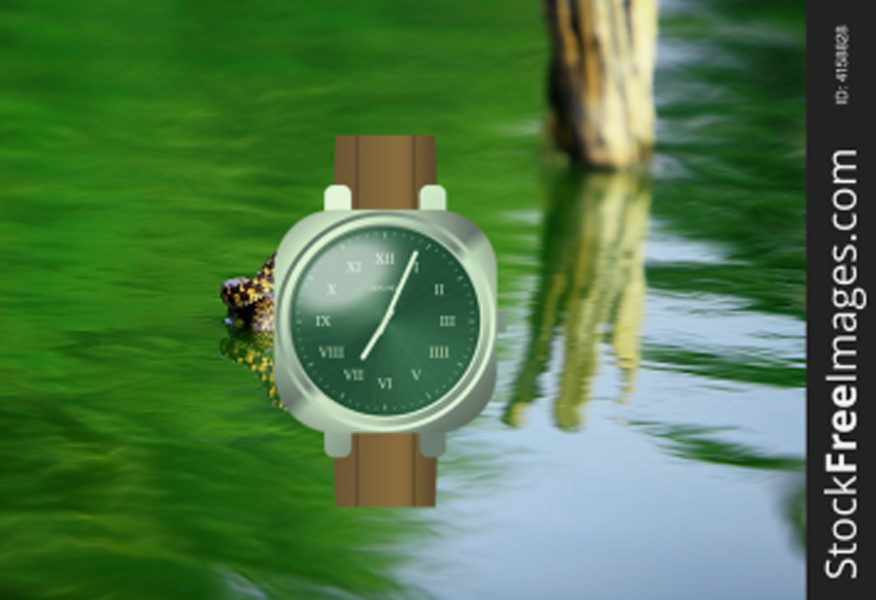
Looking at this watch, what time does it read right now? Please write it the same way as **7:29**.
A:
**7:04**
